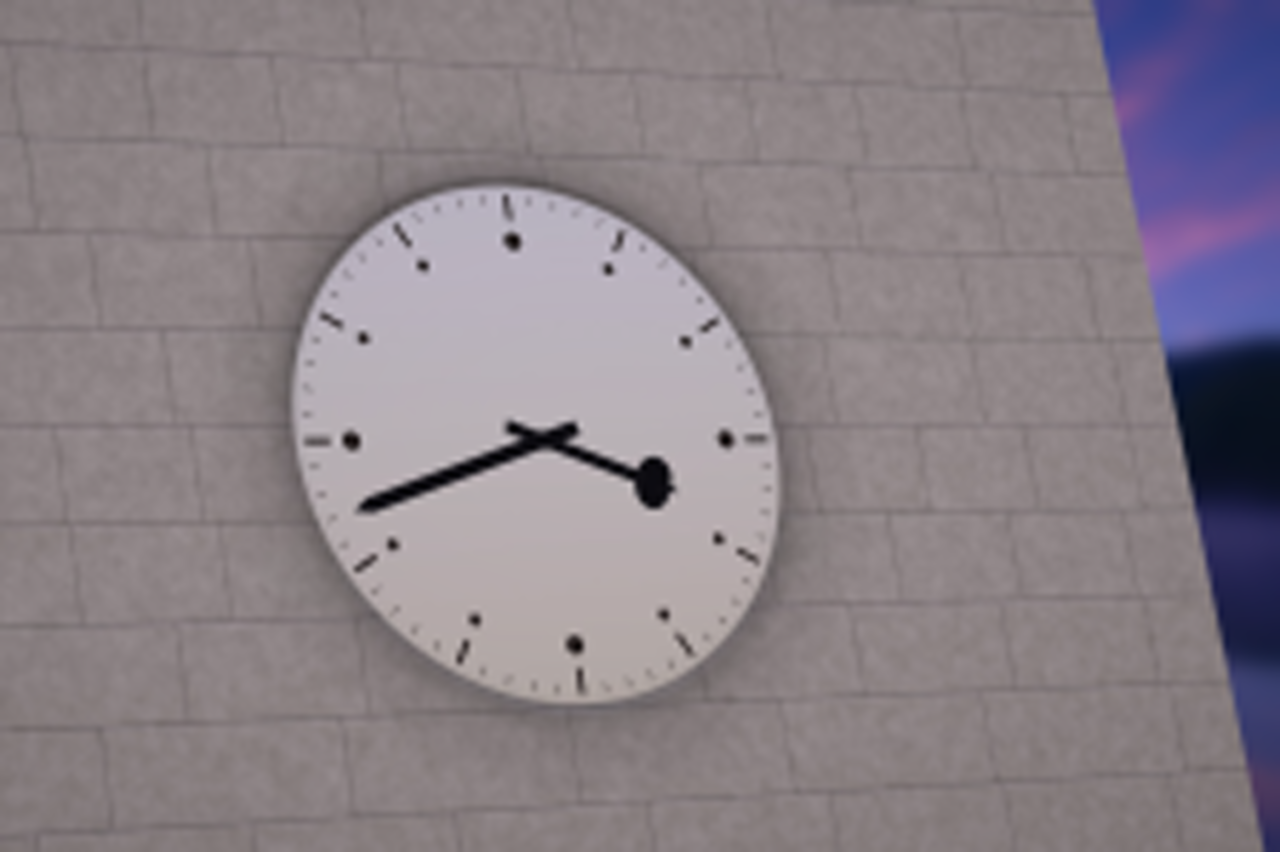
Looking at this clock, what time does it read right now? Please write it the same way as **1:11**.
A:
**3:42**
